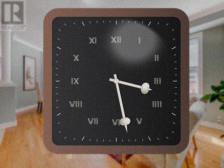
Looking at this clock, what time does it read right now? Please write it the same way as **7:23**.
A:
**3:28**
